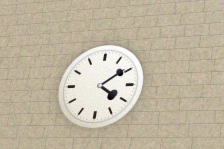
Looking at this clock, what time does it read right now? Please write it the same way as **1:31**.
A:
**4:09**
